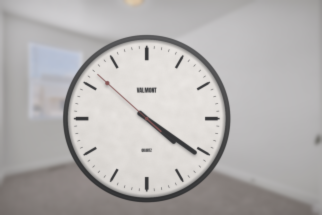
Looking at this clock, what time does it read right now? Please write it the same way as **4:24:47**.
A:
**4:20:52**
